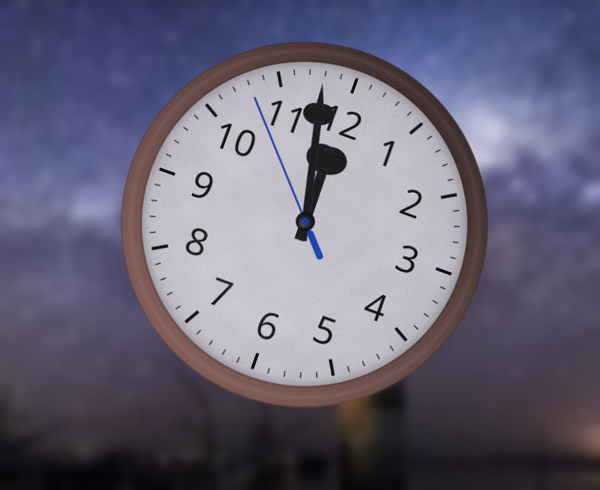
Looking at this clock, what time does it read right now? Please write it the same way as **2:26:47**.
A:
**11:57:53**
